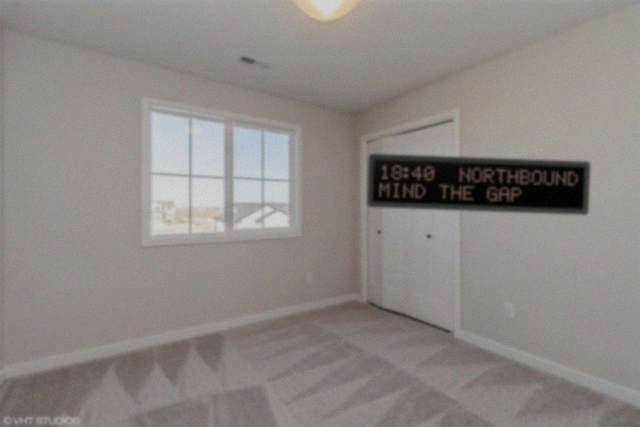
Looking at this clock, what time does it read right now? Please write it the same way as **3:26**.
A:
**18:40**
